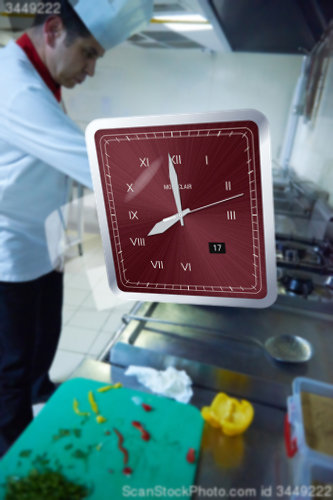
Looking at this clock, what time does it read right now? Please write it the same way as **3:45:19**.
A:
**7:59:12**
